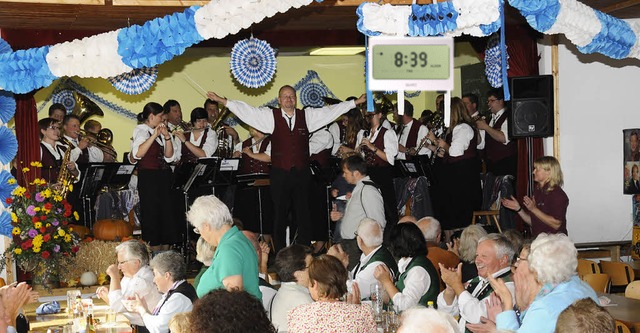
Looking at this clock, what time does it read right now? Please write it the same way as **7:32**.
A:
**8:39**
